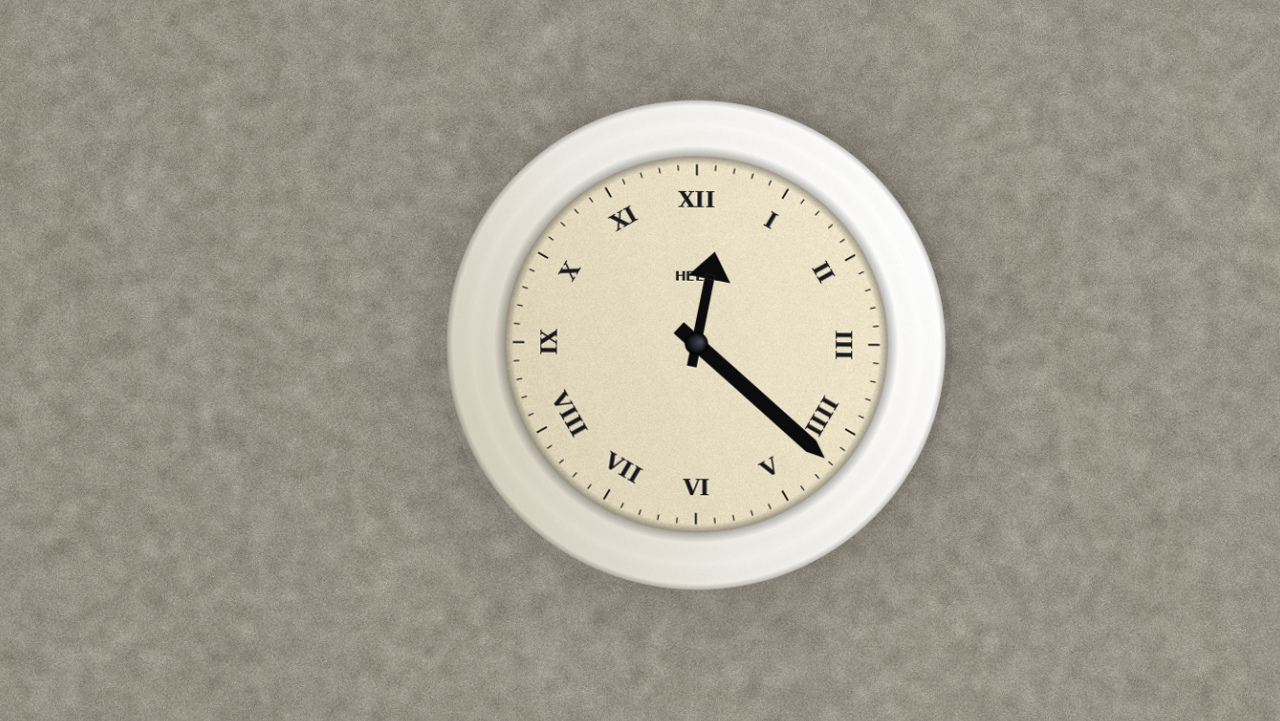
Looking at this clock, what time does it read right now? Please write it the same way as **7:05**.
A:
**12:22**
